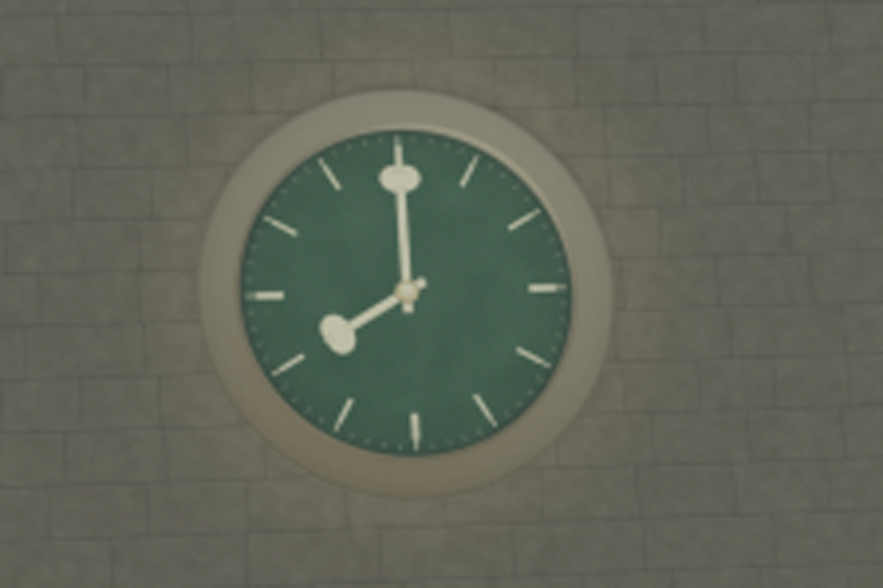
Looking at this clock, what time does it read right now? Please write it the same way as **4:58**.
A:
**8:00**
